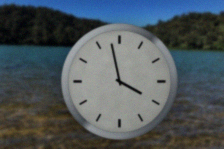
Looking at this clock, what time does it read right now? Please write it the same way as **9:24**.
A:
**3:58**
